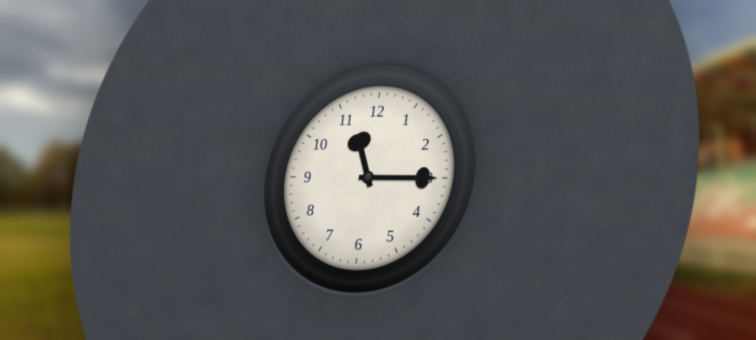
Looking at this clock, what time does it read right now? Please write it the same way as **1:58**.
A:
**11:15**
